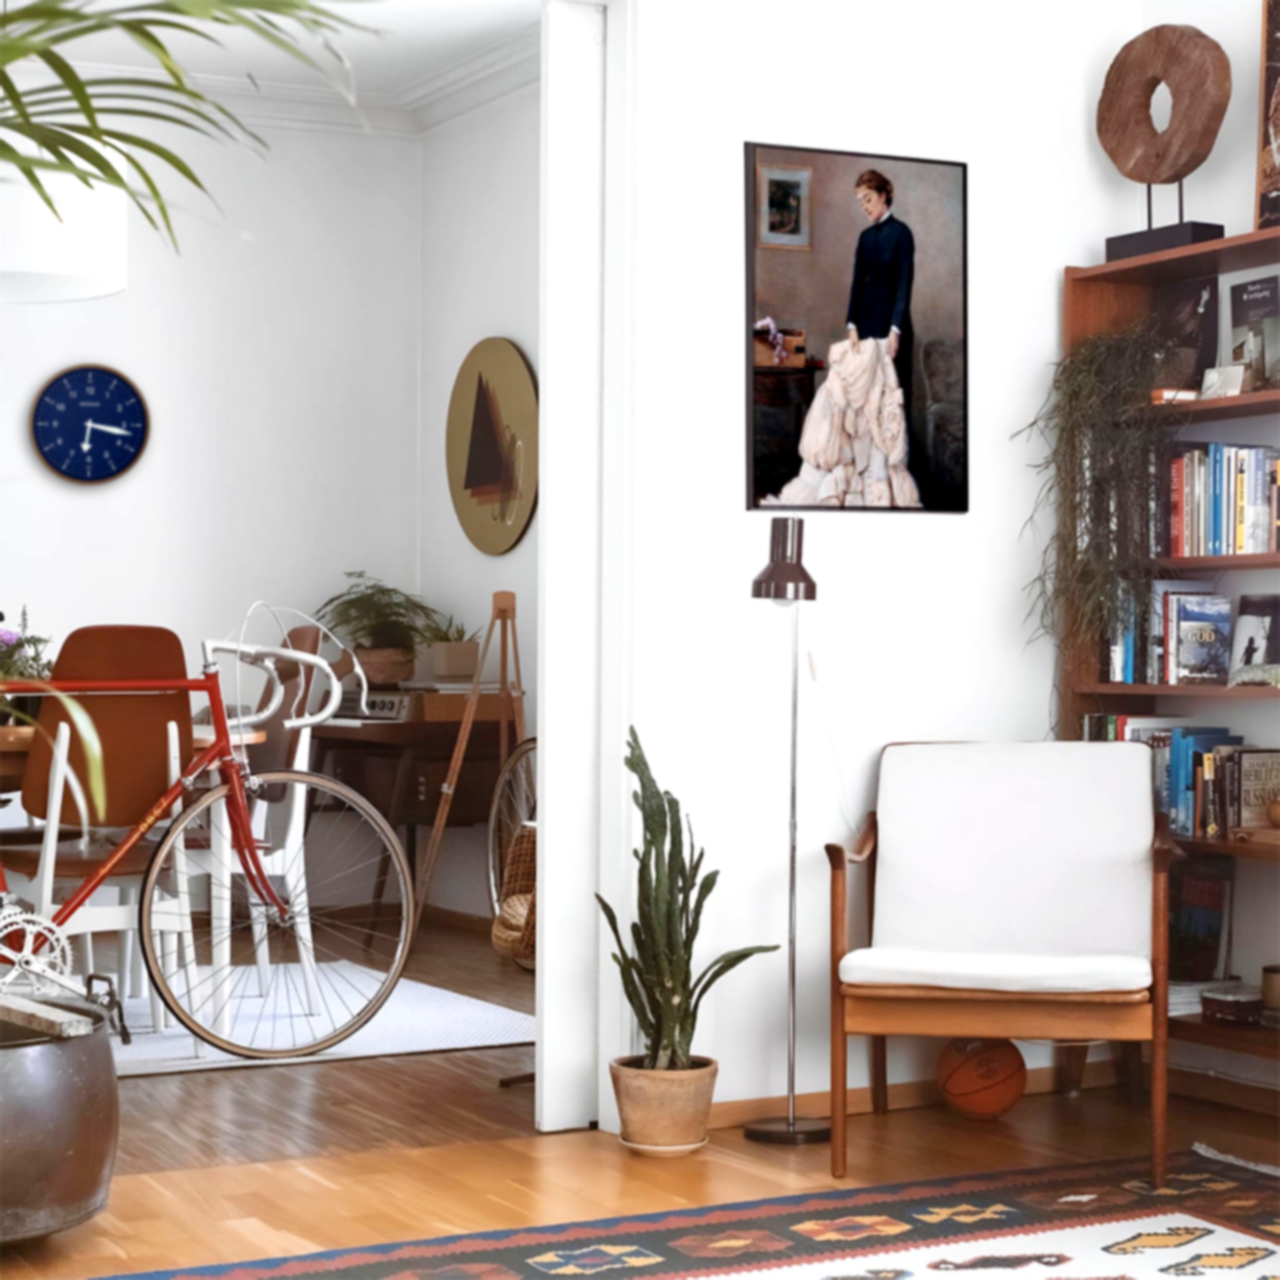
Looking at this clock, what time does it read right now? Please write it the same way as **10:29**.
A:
**6:17**
